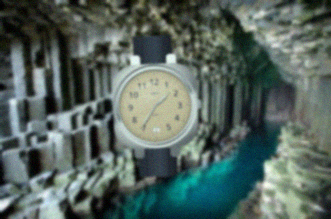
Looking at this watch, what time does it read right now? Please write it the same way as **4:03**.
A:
**1:36**
